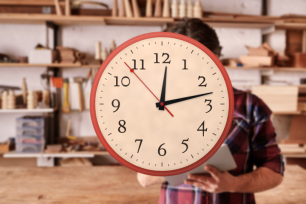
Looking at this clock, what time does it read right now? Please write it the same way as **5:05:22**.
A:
**12:12:53**
